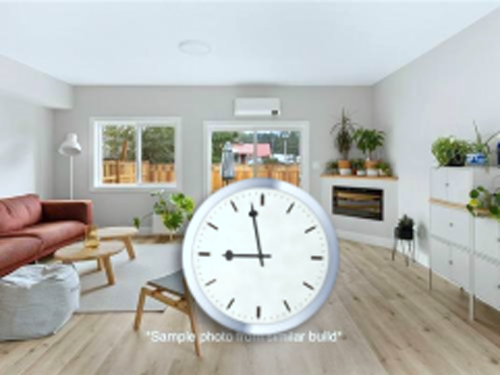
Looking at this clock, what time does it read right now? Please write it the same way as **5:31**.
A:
**8:58**
